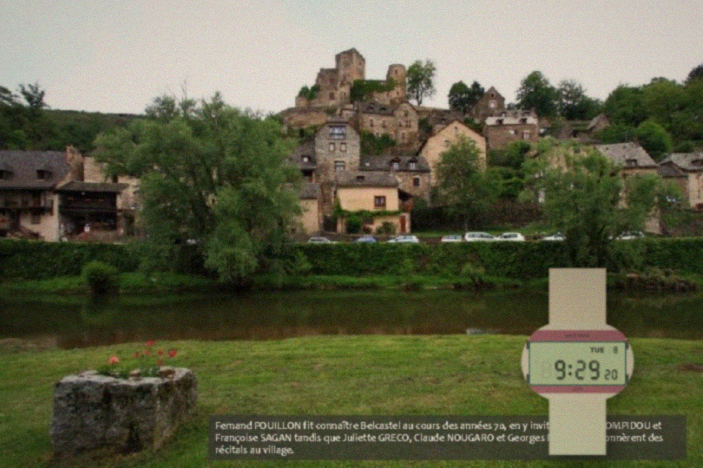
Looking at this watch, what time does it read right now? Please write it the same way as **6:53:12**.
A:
**9:29:20**
